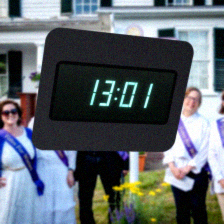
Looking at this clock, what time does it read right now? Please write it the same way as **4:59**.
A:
**13:01**
